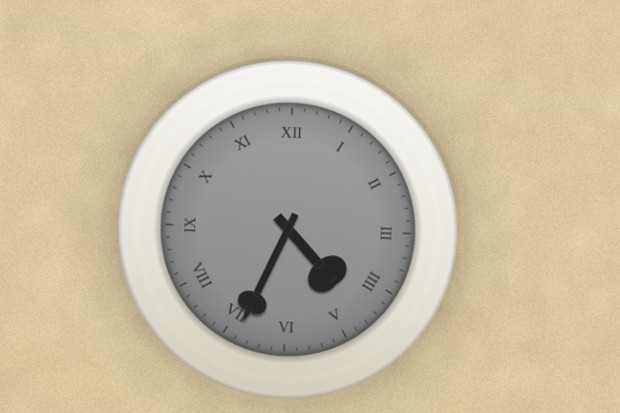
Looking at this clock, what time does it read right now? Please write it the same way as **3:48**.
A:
**4:34**
